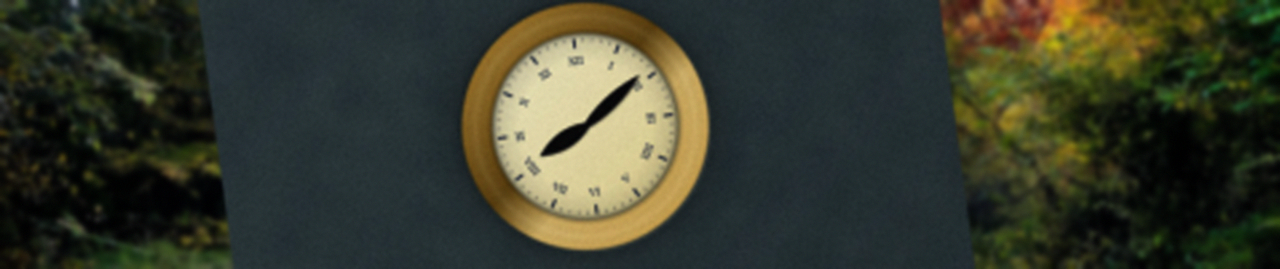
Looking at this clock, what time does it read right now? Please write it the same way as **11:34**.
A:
**8:09**
